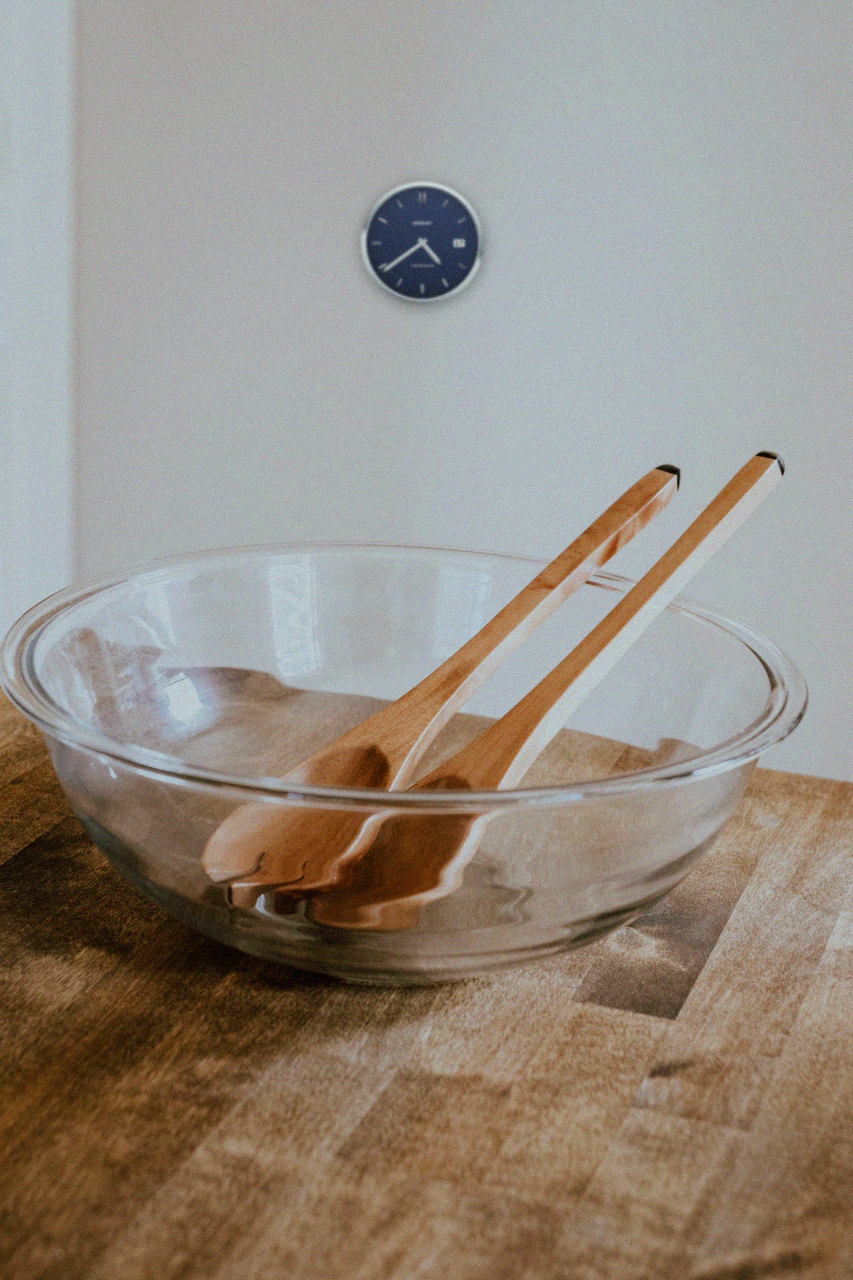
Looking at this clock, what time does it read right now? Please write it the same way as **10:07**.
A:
**4:39**
